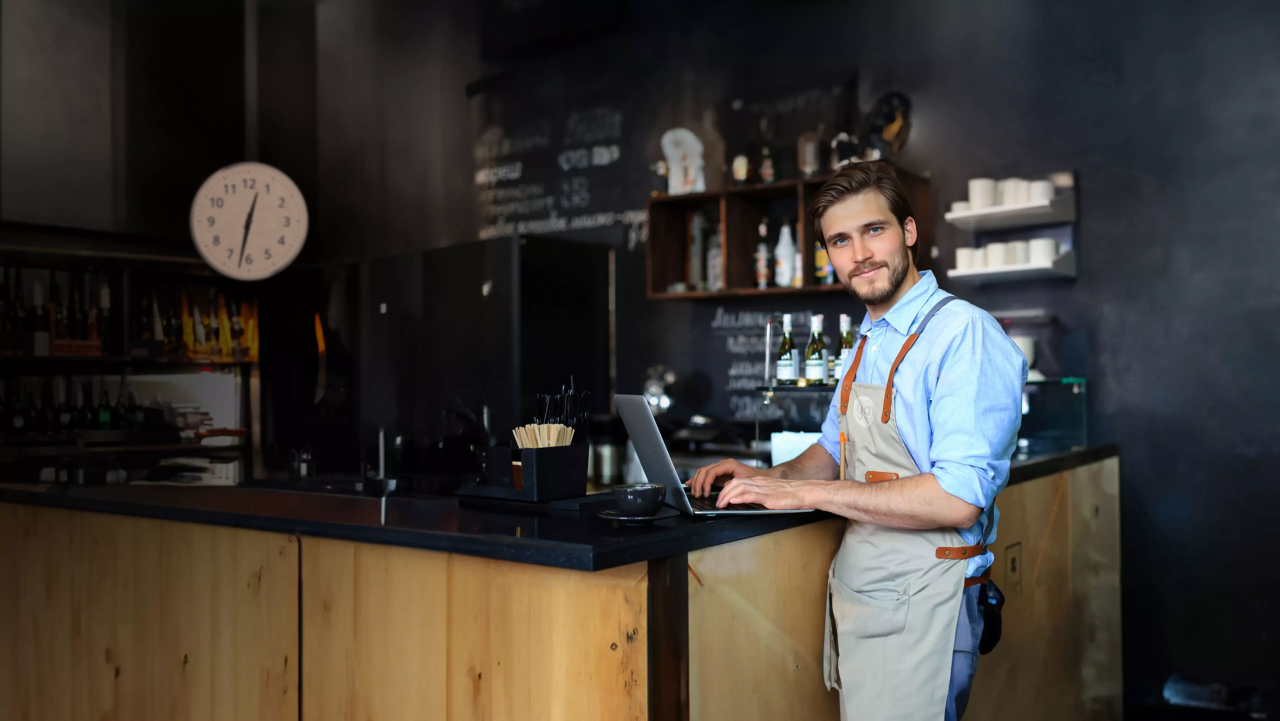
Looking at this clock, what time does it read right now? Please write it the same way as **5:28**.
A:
**12:32**
